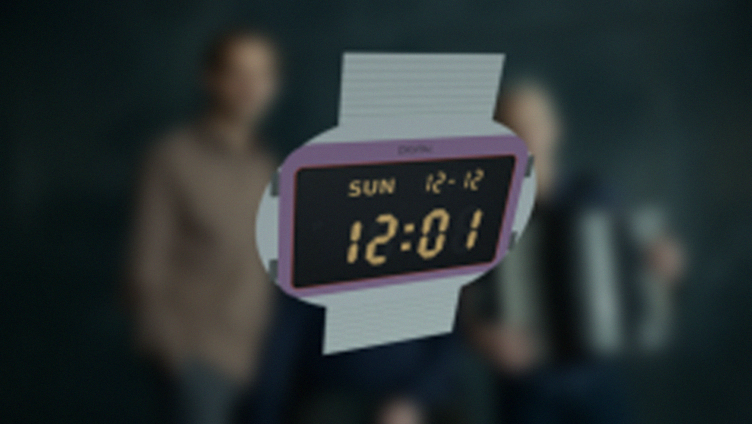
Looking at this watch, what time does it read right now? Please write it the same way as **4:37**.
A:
**12:01**
